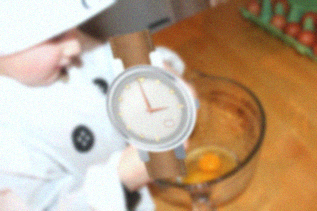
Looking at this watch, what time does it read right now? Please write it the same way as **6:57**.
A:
**2:59**
